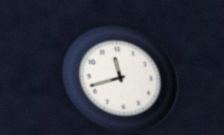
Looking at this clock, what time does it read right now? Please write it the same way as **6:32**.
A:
**11:42**
